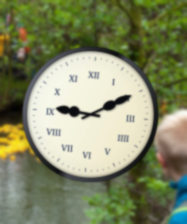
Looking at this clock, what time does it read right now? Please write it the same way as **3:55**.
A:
**9:10**
